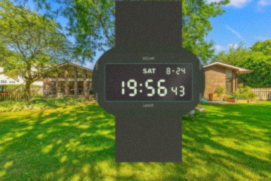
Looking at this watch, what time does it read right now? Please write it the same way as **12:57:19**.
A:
**19:56:43**
